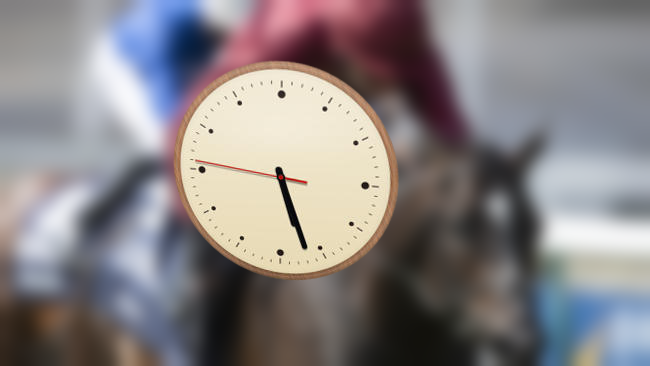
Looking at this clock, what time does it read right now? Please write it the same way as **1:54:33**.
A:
**5:26:46**
